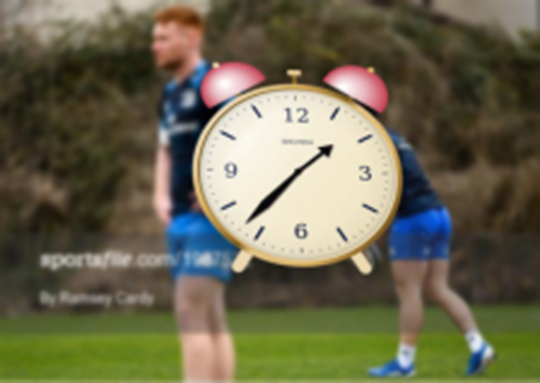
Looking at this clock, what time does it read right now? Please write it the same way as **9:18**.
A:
**1:37**
